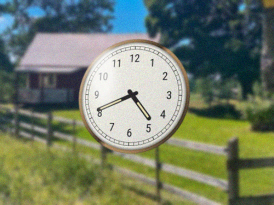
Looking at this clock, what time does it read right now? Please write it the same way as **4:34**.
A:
**4:41**
